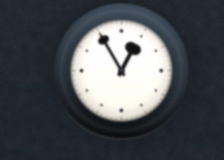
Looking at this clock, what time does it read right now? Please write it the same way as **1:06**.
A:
**12:55**
